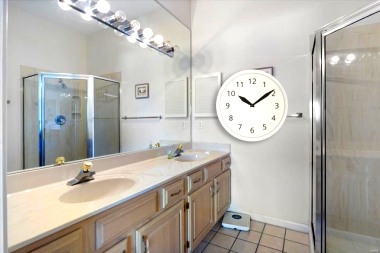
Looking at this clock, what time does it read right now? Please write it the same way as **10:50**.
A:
**10:09**
